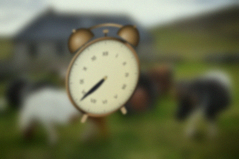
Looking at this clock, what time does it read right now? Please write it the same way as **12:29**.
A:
**7:39**
